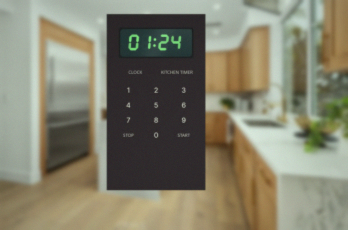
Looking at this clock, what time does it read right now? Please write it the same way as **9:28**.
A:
**1:24**
